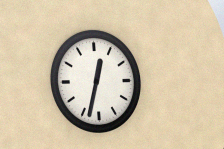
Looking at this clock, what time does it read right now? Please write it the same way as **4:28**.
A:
**12:33**
